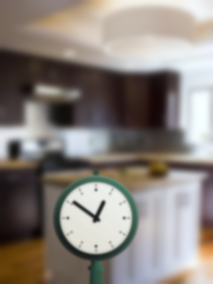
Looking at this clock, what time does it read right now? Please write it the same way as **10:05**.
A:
**12:51**
